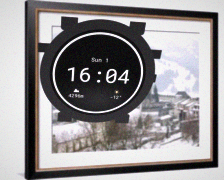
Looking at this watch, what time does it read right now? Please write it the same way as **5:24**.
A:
**16:04**
